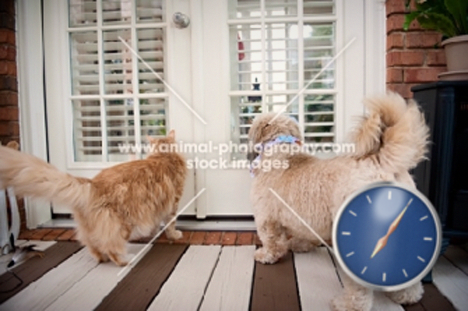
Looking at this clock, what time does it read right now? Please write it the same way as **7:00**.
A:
**7:05**
